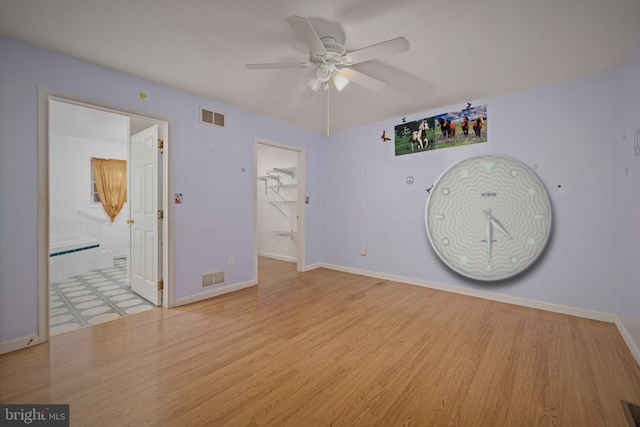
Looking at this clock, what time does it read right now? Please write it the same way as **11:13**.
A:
**4:30**
